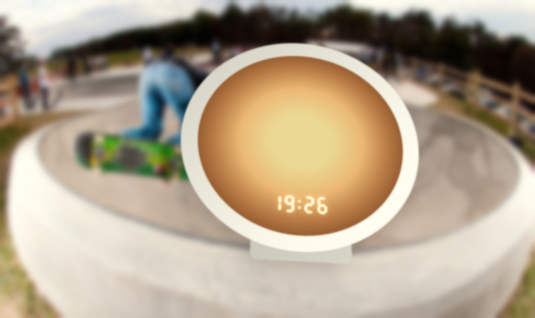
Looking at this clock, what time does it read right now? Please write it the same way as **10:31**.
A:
**19:26**
